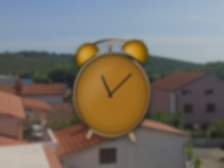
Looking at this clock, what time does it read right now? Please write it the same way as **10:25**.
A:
**11:08**
